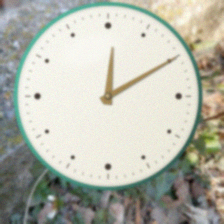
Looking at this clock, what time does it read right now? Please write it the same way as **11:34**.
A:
**12:10**
